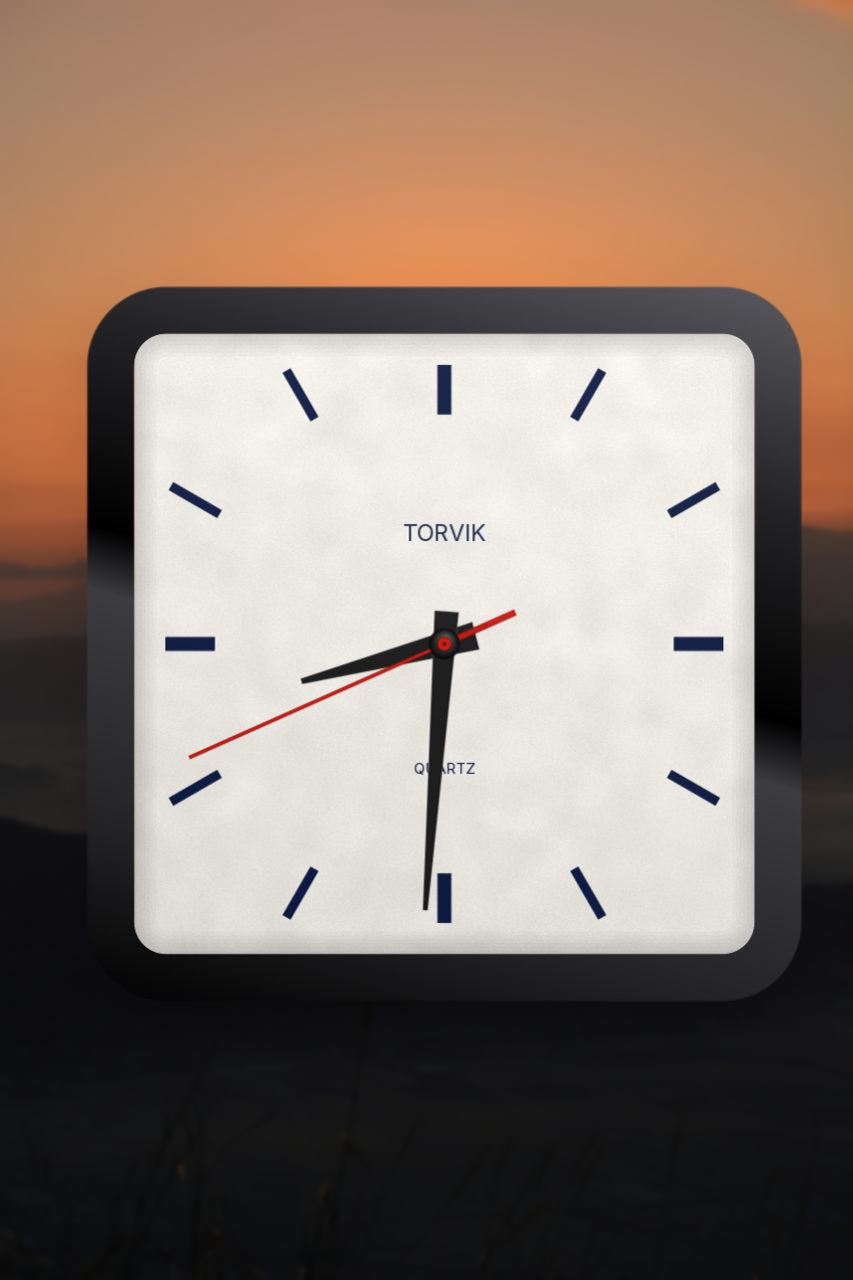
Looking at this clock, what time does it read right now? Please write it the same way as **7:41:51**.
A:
**8:30:41**
